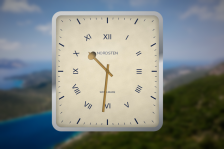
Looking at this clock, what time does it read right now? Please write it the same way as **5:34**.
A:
**10:31**
